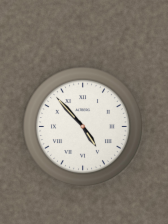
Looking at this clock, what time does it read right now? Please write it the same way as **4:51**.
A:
**4:53**
